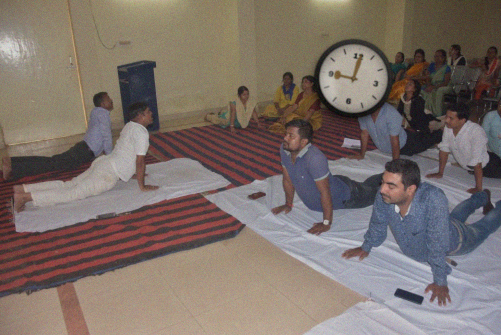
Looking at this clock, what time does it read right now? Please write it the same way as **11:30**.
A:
**9:01**
